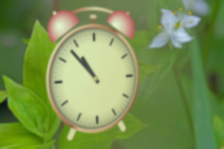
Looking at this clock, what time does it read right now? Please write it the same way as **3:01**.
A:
**10:53**
